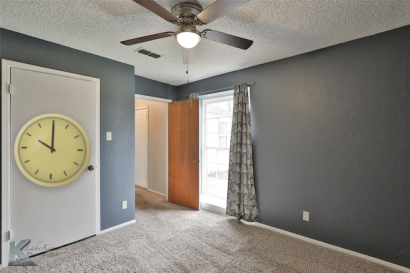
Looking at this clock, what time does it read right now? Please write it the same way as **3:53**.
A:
**10:00**
